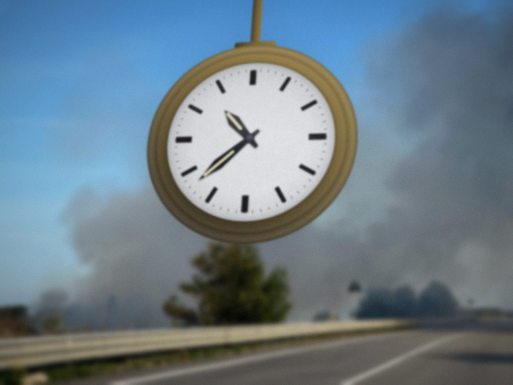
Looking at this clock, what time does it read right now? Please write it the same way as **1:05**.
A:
**10:38**
